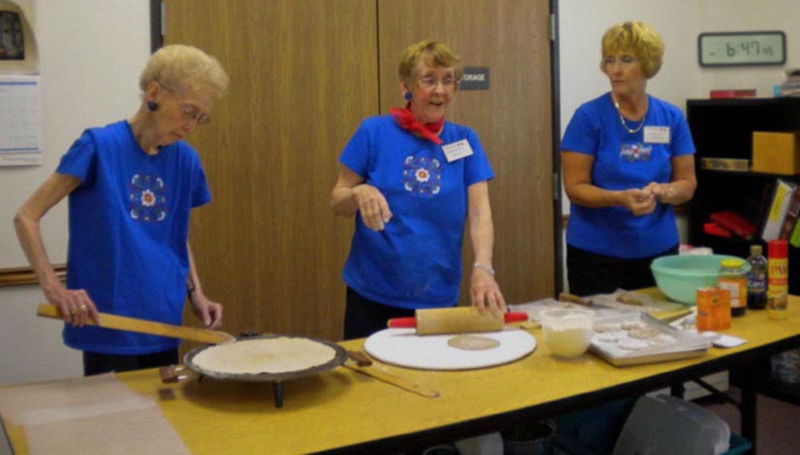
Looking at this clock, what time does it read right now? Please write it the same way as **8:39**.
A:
**6:47**
